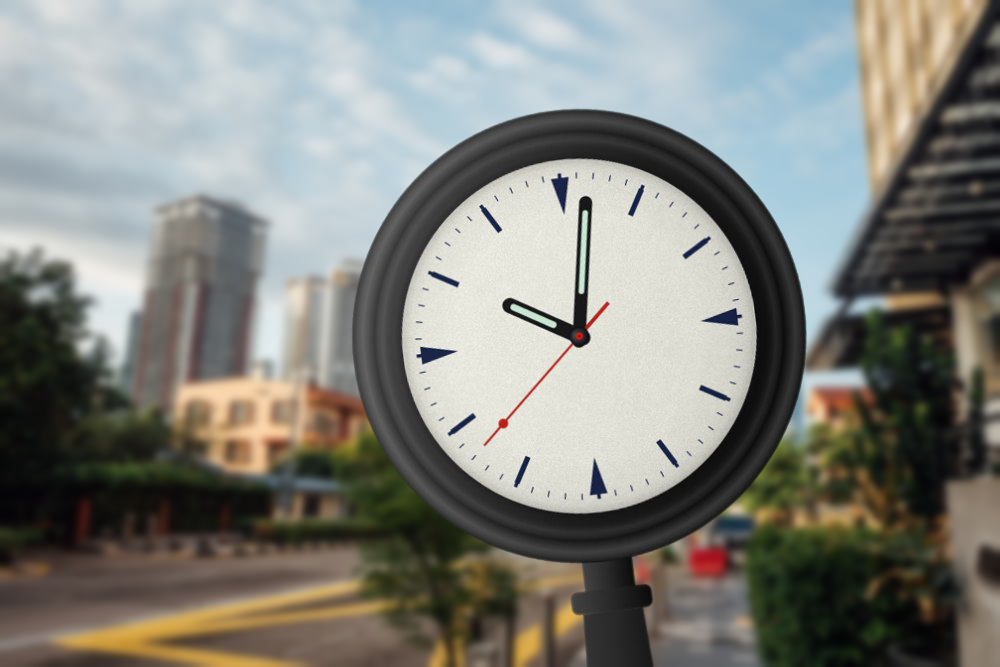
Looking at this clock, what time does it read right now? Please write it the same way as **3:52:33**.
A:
**10:01:38**
